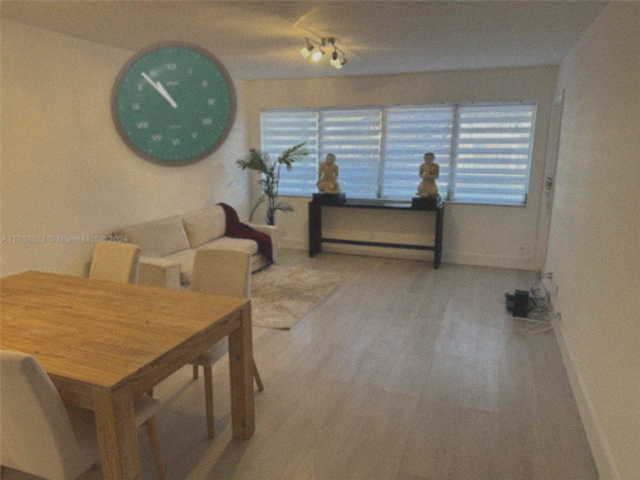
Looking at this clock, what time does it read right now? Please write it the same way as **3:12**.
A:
**10:53**
